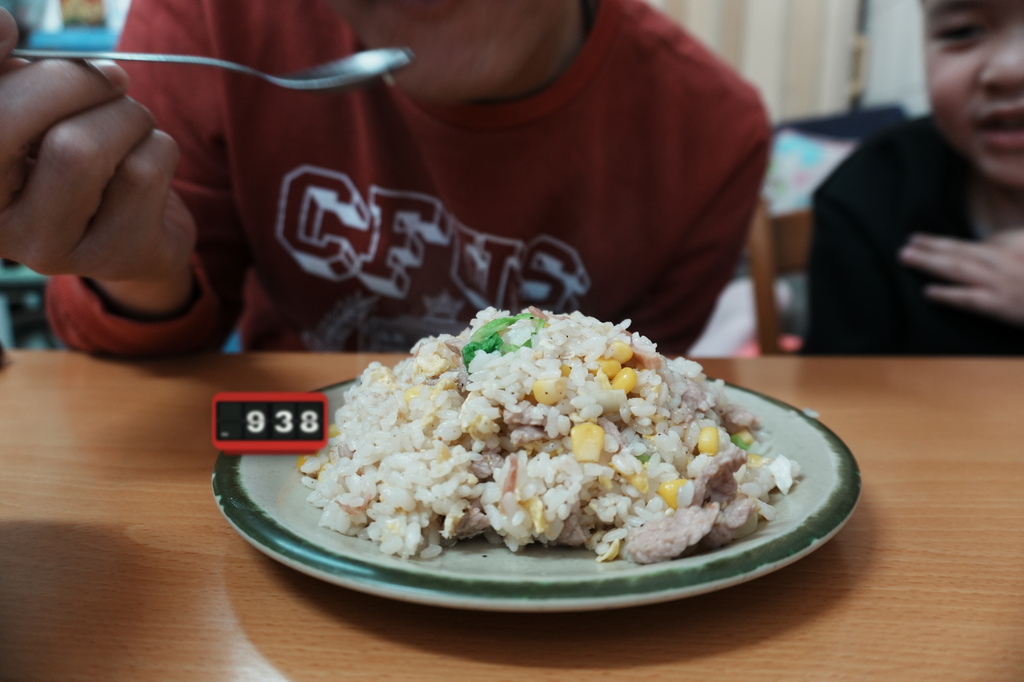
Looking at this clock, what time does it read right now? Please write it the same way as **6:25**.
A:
**9:38**
